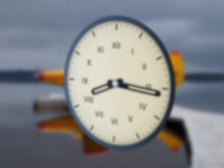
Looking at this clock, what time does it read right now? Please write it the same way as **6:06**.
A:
**8:16**
